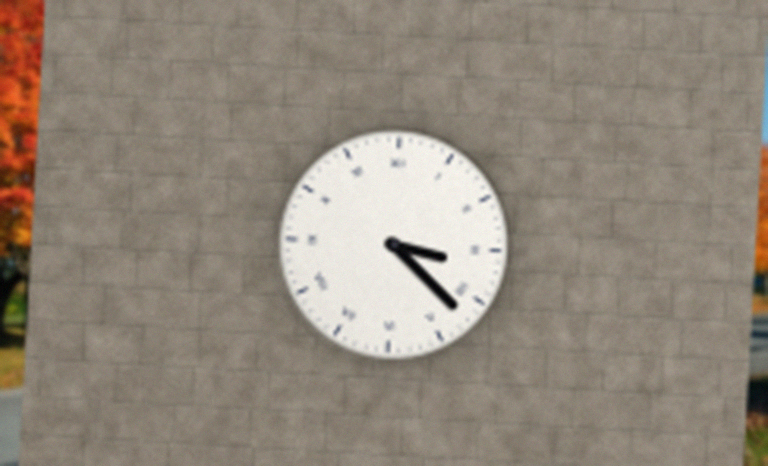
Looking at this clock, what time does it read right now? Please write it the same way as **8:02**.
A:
**3:22**
